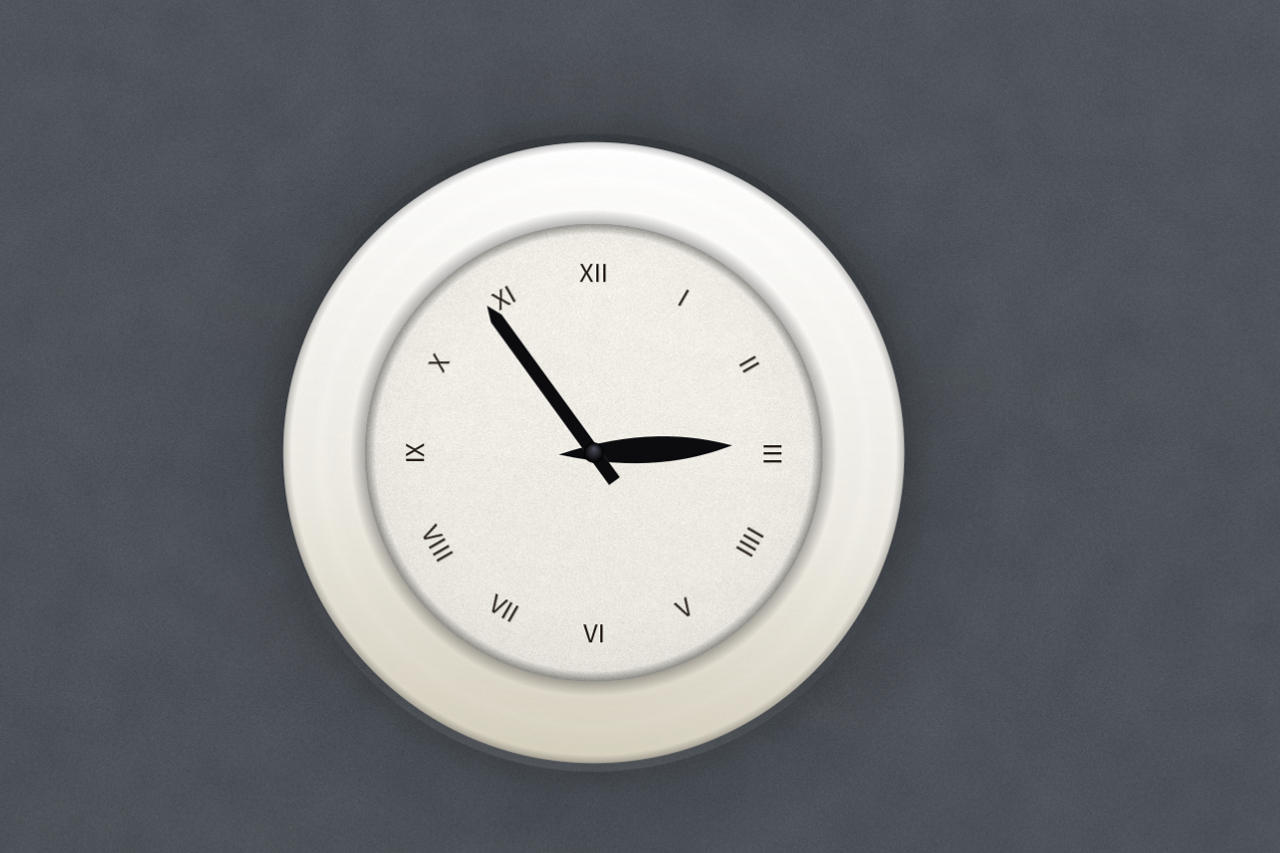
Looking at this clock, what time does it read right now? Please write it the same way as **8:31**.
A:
**2:54**
